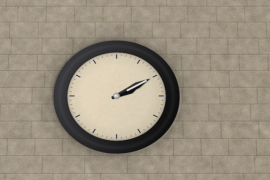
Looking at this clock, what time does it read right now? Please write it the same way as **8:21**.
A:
**2:10**
